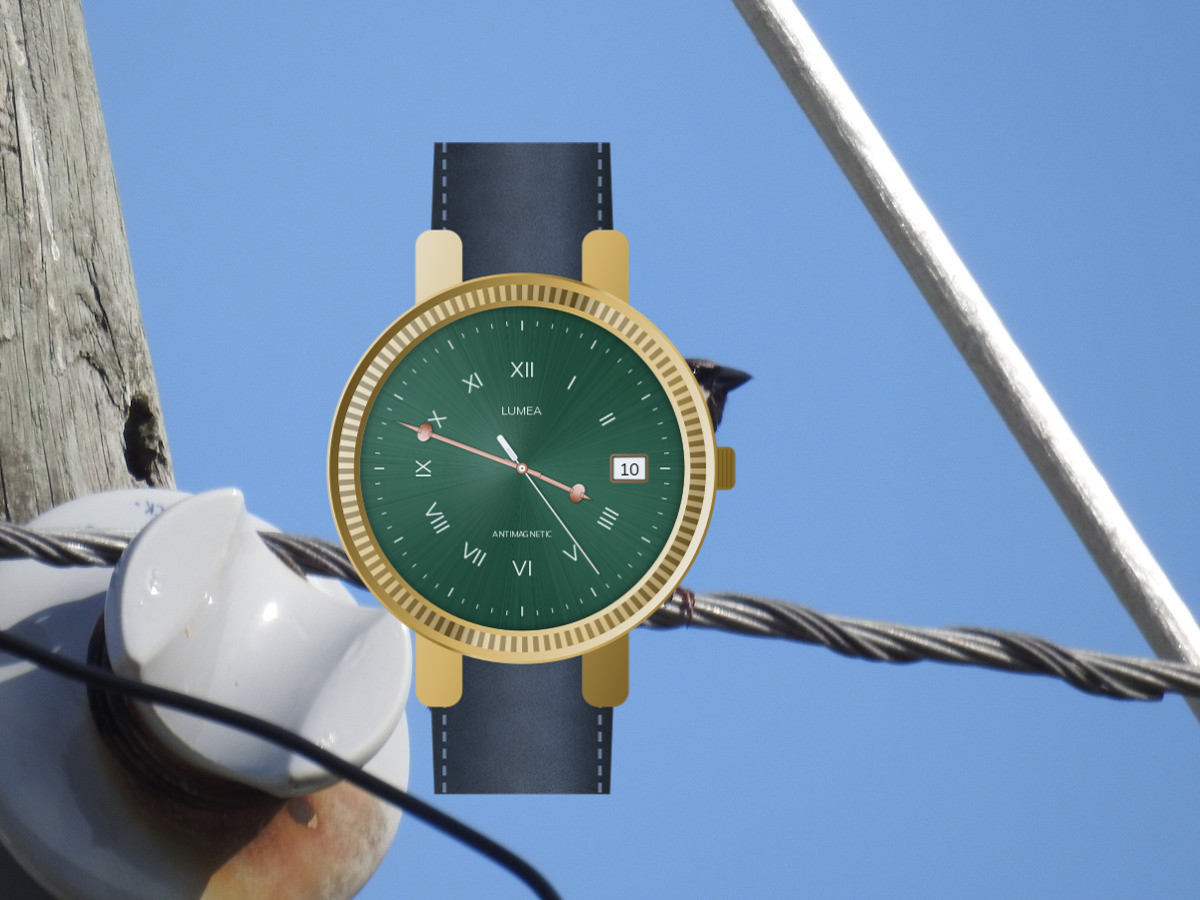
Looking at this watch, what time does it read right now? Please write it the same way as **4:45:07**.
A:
**3:48:24**
